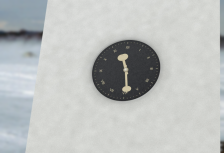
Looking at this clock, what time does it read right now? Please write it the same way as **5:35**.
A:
**11:29**
